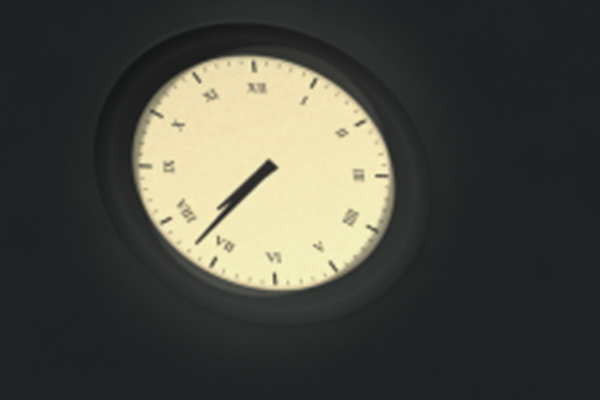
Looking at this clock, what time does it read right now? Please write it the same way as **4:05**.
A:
**7:37**
